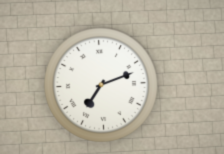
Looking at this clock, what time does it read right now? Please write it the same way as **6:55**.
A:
**7:12**
